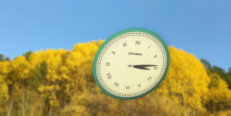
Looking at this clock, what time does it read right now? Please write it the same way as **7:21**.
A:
**3:14**
